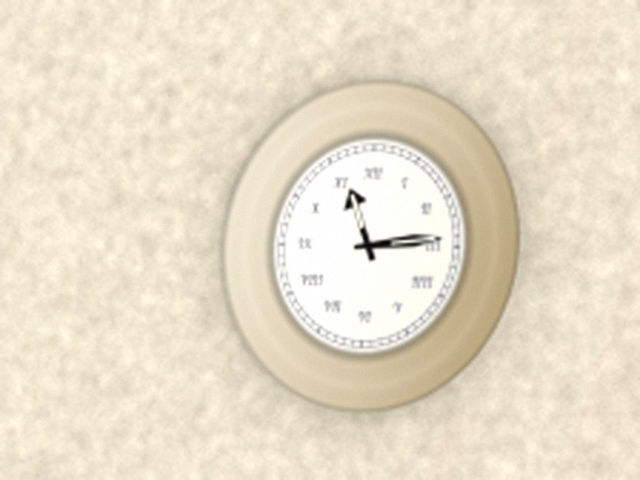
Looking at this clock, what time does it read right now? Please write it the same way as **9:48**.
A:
**11:14**
